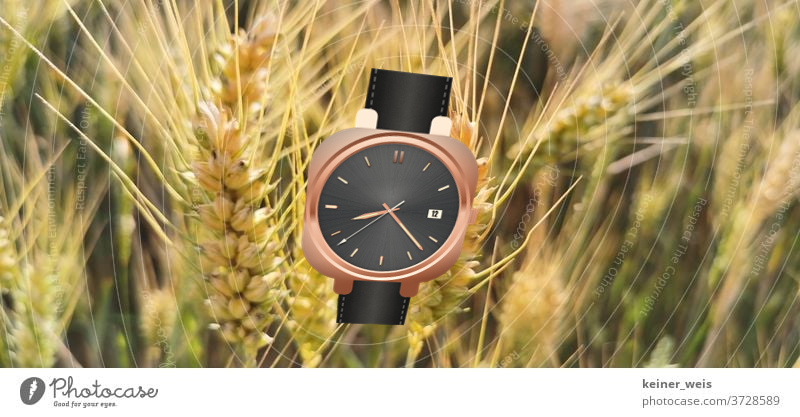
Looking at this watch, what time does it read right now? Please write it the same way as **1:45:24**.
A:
**8:22:38**
